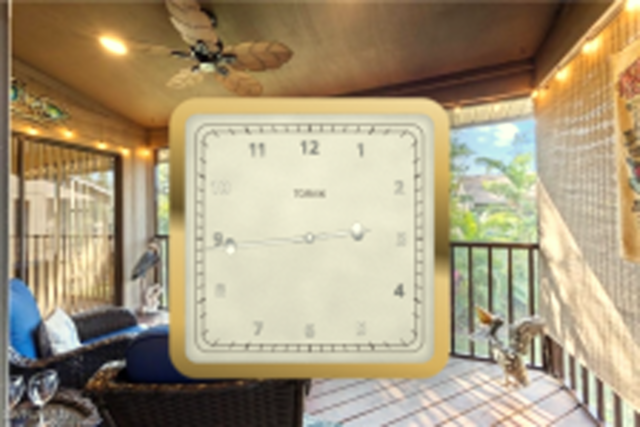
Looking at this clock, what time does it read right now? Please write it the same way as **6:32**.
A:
**2:44**
